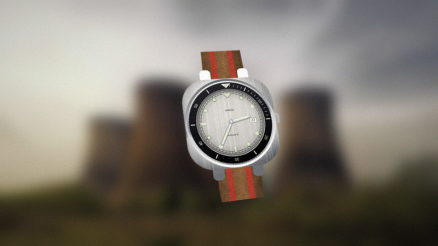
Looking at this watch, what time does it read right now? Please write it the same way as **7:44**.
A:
**2:35**
